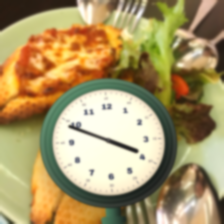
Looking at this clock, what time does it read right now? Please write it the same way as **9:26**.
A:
**3:49**
